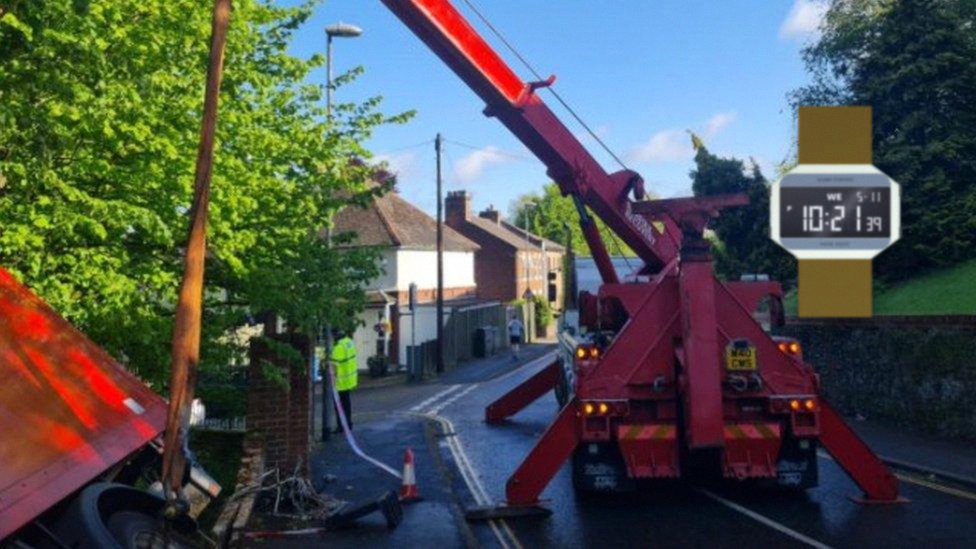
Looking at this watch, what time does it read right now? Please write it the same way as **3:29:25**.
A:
**10:21:39**
